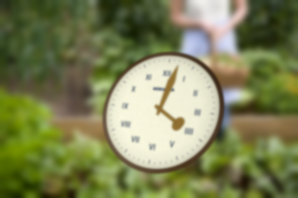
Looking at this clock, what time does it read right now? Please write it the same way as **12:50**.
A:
**4:02**
